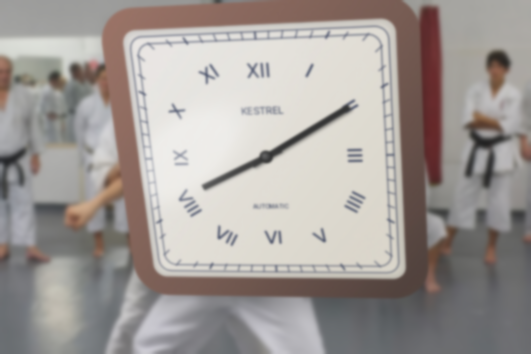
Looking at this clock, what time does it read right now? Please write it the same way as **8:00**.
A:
**8:10**
